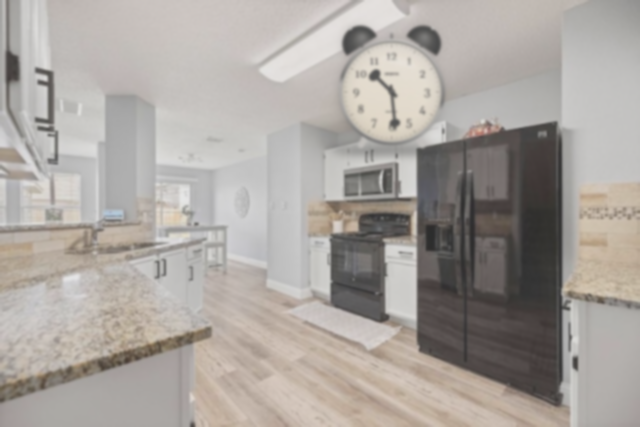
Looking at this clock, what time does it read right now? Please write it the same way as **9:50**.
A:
**10:29**
